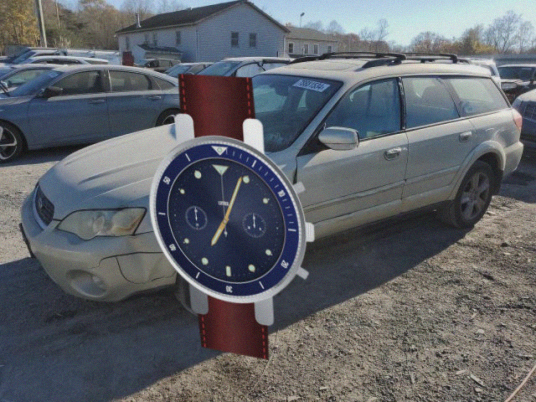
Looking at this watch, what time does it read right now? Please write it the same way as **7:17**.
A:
**7:04**
